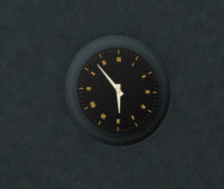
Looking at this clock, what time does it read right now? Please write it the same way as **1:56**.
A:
**5:53**
